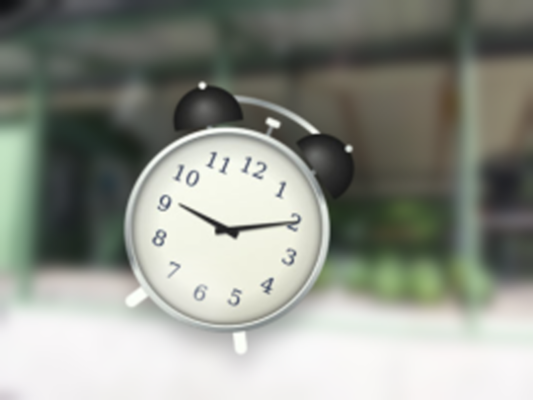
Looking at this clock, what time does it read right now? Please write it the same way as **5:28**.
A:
**9:10**
